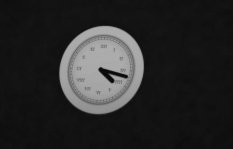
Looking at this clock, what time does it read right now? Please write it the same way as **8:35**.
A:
**4:17**
